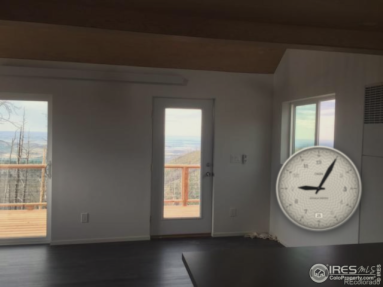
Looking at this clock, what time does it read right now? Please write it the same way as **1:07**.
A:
**9:05**
